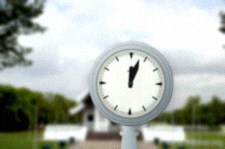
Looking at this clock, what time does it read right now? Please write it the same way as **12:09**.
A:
**12:03**
